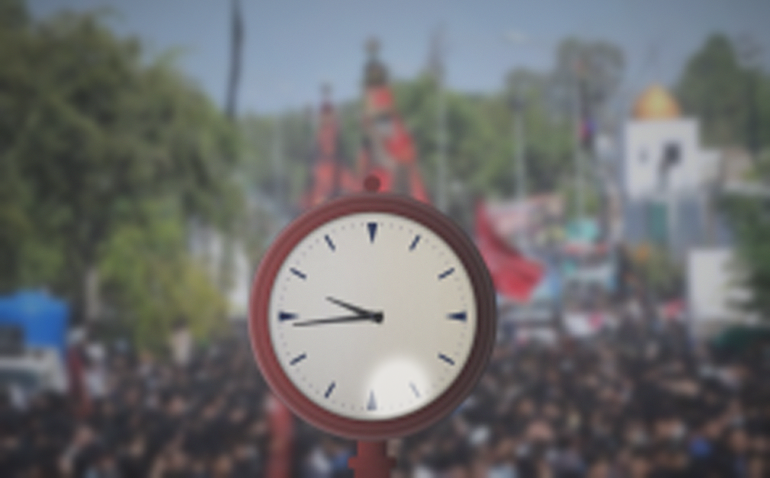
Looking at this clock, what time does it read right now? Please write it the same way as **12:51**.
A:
**9:44**
